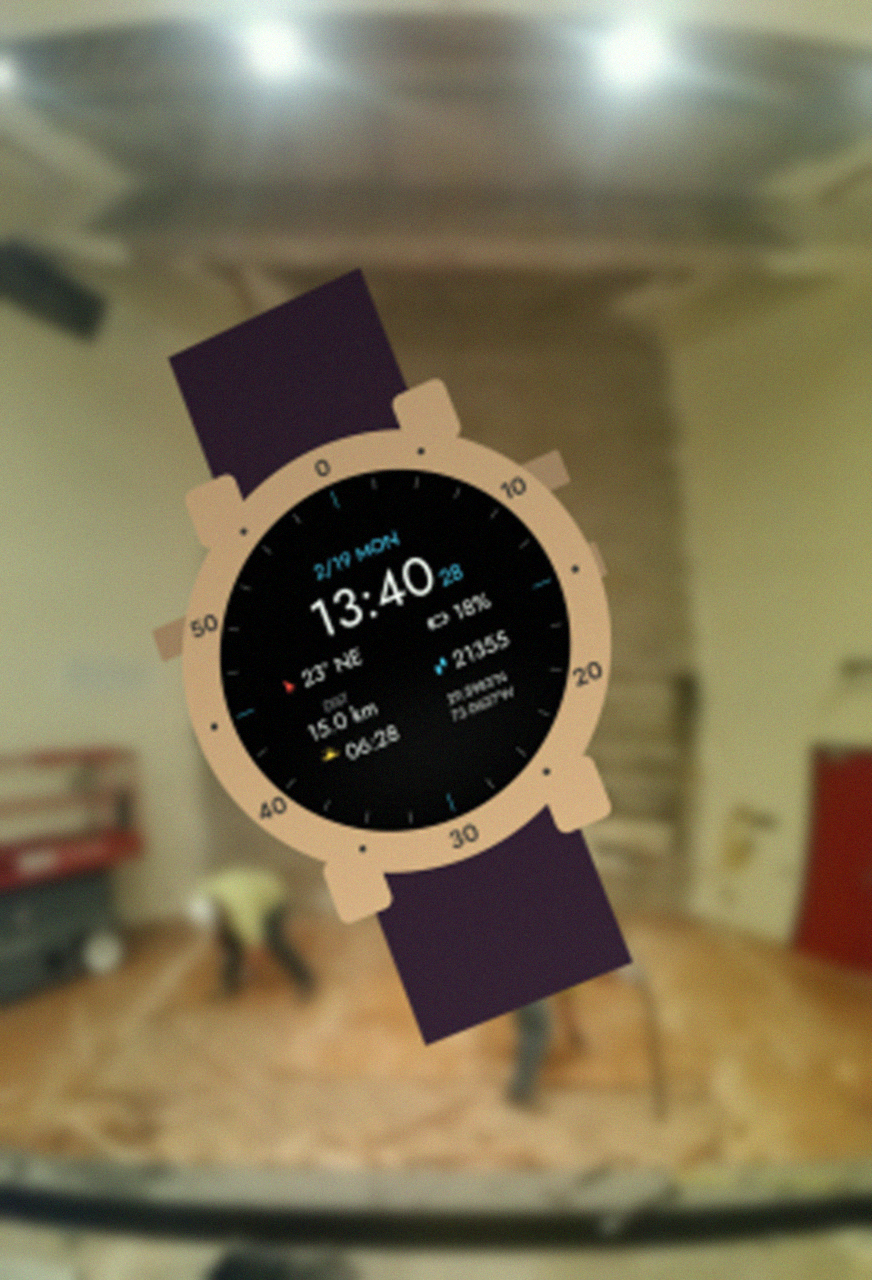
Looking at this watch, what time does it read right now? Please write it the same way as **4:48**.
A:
**13:40**
